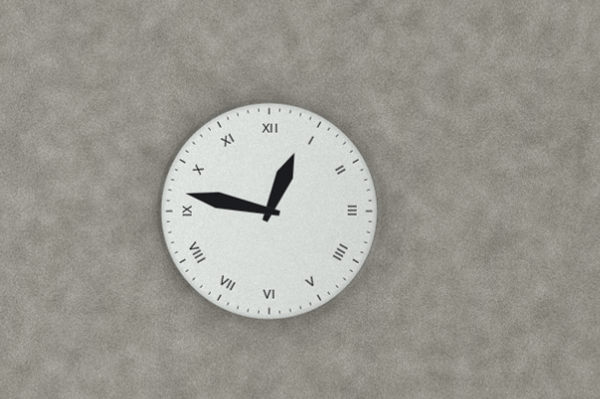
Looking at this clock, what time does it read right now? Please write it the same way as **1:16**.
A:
**12:47**
